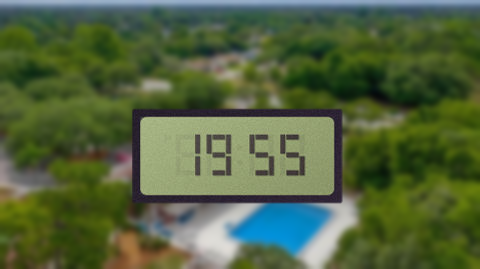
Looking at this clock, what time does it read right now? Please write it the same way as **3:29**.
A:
**19:55**
